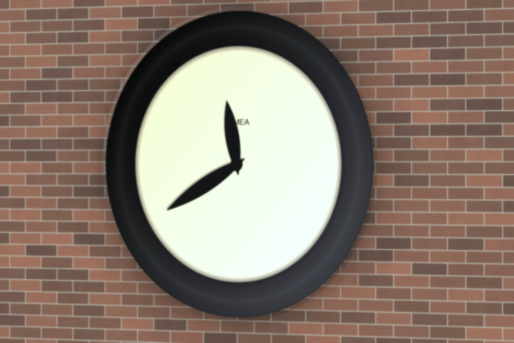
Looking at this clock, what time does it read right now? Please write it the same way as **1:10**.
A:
**11:40**
